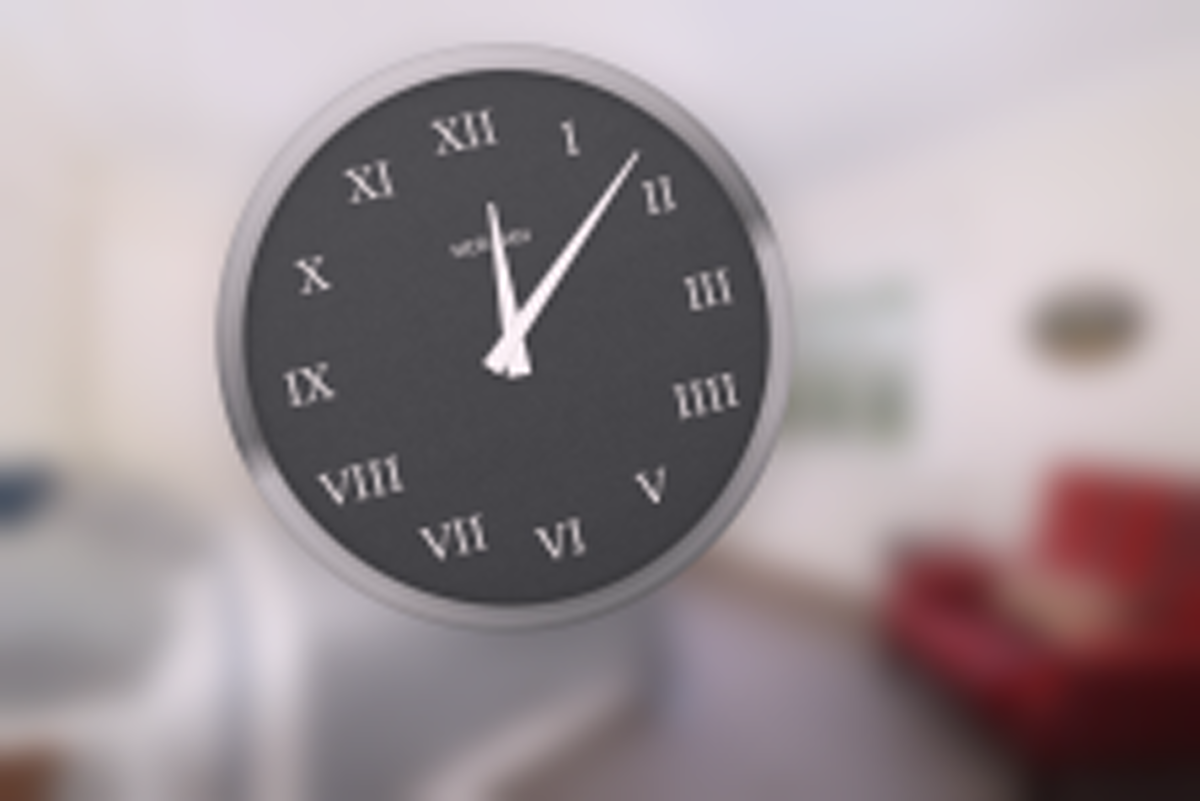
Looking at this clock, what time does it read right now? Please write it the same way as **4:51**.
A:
**12:08**
